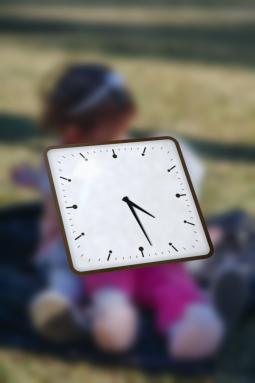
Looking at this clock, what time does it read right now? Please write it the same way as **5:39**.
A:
**4:28**
